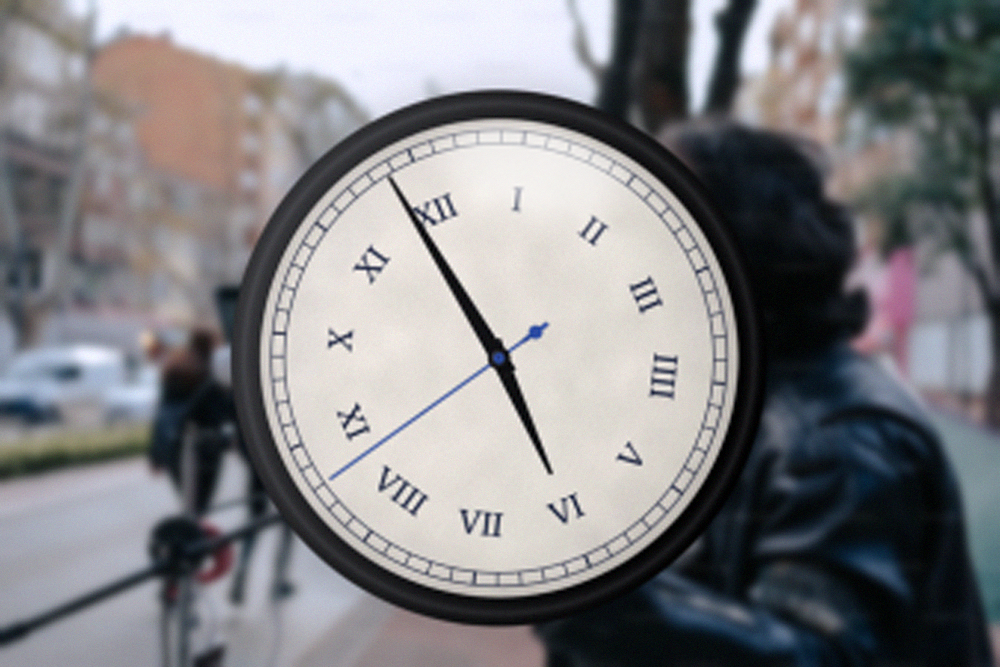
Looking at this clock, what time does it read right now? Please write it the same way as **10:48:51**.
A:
**5:58:43**
